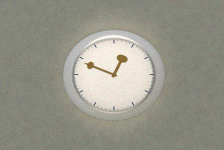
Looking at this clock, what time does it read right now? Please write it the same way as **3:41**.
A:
**12:49**
